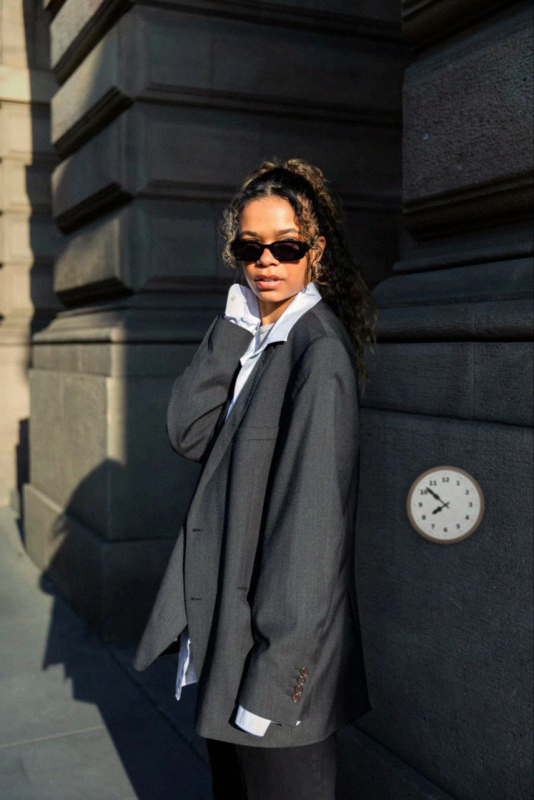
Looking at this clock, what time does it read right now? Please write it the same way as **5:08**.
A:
**7:52**
